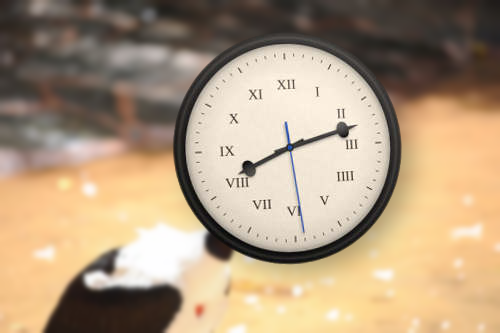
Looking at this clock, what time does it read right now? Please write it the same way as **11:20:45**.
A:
**8:12:29**
